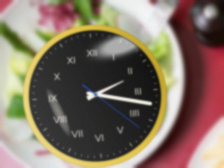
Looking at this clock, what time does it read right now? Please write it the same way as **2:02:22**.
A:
**2:17:22**
